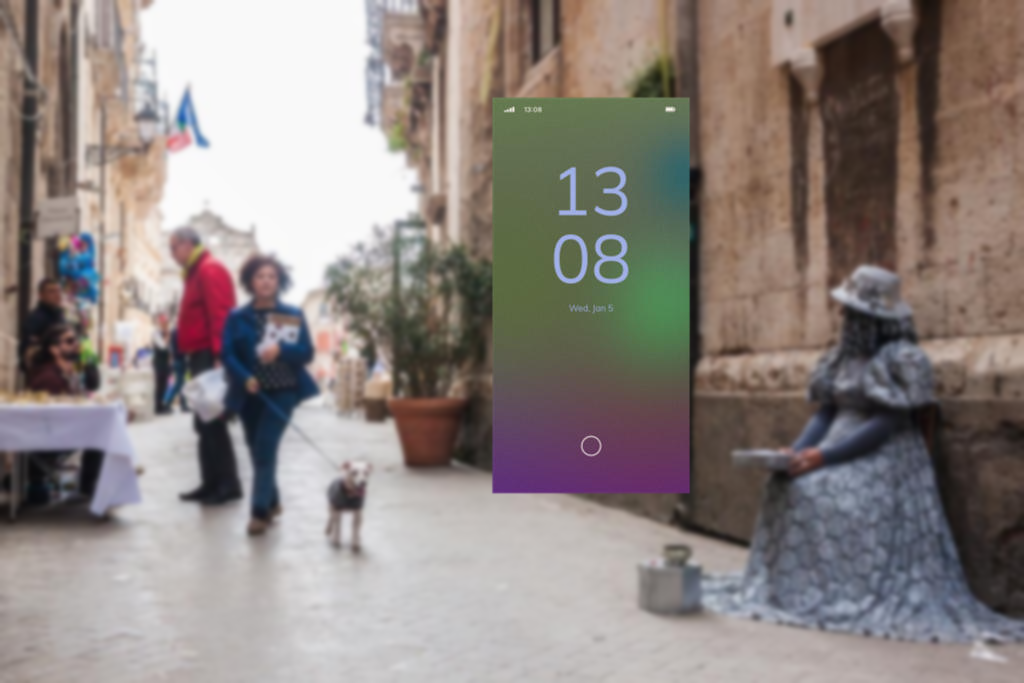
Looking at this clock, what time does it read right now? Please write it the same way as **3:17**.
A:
**13:08**
